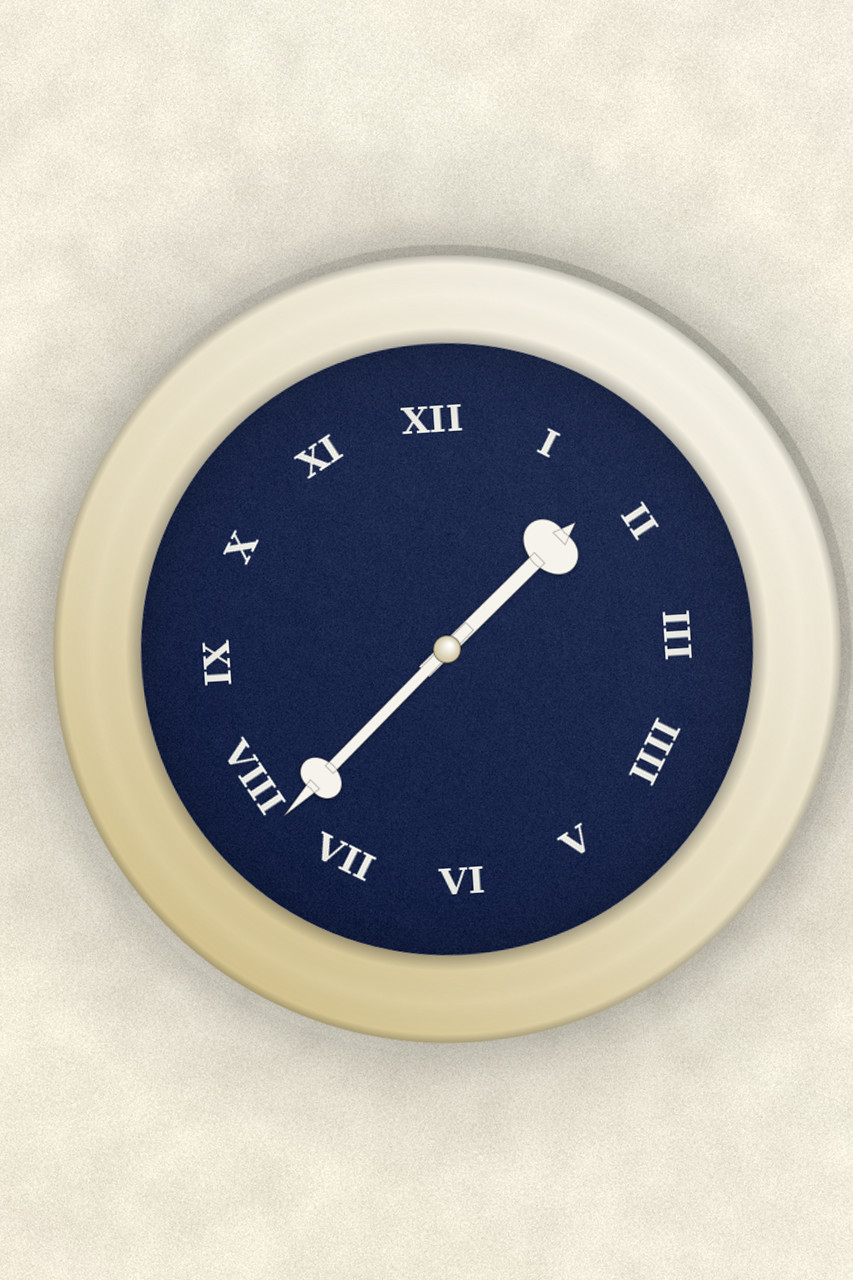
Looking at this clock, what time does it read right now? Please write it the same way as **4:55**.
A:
**1:38**
